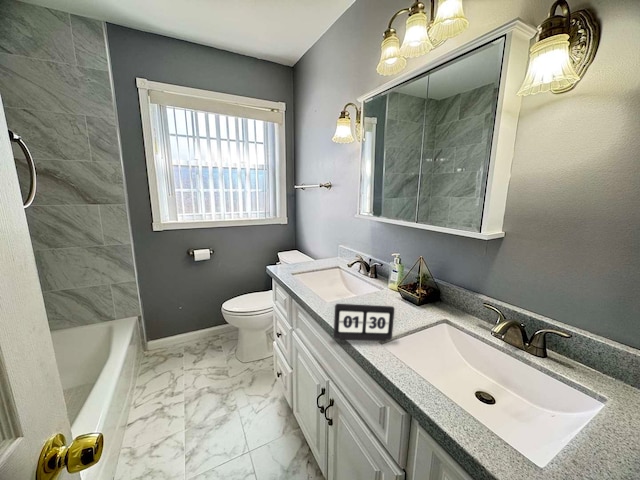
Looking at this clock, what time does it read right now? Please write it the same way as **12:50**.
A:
**1:30**
